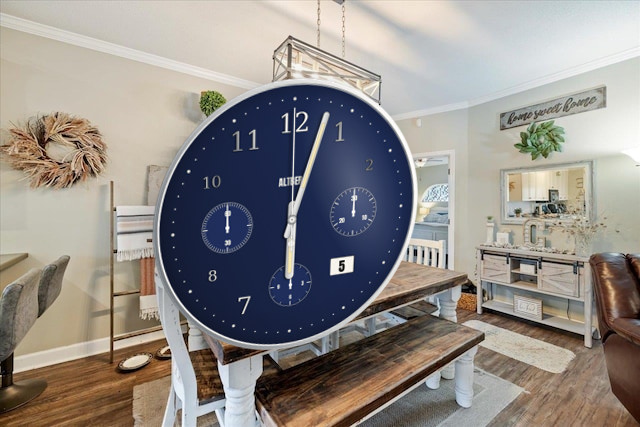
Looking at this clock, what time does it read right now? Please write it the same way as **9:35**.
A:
**6:03**
